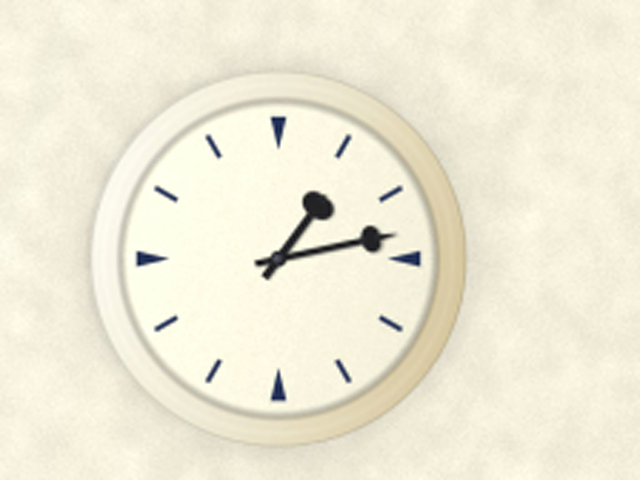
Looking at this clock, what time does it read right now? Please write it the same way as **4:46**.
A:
**1:13**
